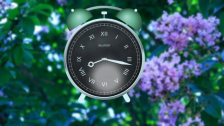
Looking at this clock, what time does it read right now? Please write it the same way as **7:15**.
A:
**8:17**
